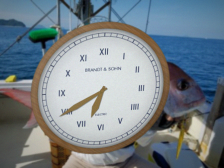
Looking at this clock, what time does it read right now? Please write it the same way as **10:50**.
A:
**6:40**
